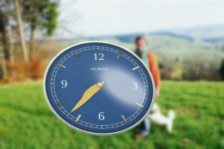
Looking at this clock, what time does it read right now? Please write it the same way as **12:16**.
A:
**7:37**
